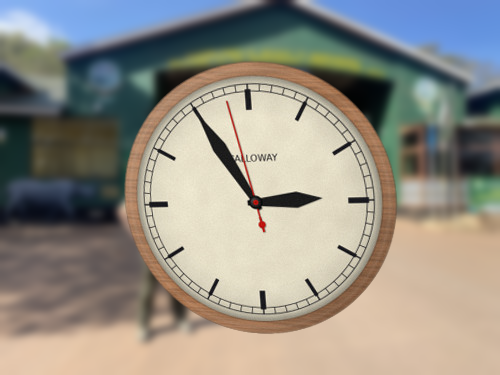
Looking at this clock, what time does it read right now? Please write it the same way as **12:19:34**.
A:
**2:54:58**
